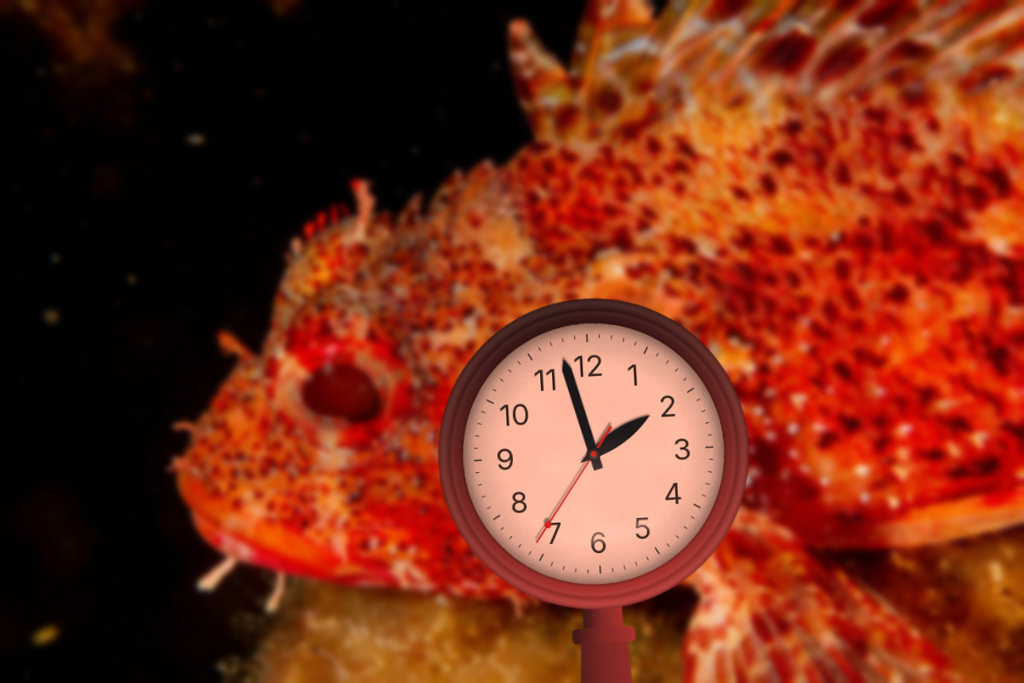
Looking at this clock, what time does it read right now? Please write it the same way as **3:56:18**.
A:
**1:57:36**
